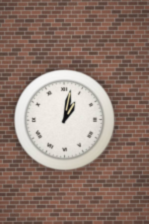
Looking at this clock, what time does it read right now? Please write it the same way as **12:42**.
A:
**1:02**
